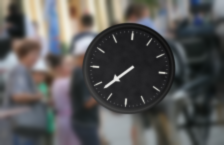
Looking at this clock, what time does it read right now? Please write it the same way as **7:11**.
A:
**7:38**
